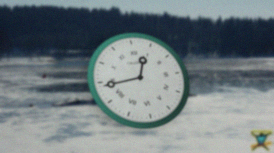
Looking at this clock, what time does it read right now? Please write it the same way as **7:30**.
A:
**12:44**
